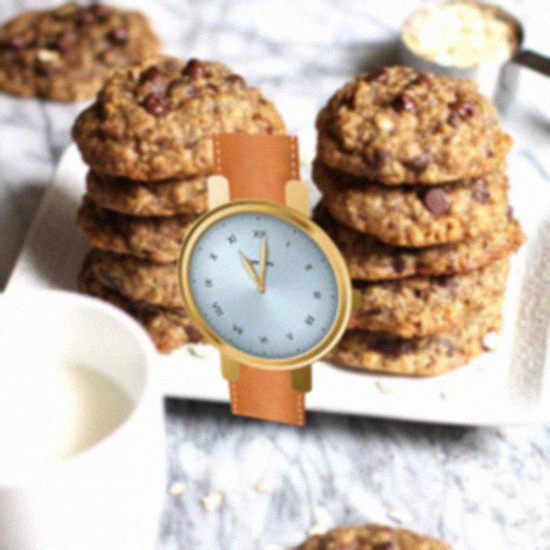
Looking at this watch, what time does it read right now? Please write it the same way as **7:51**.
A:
**11:01**
